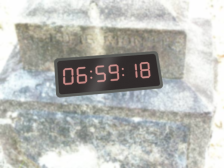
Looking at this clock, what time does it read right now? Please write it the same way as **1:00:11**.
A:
**6:59:18**
